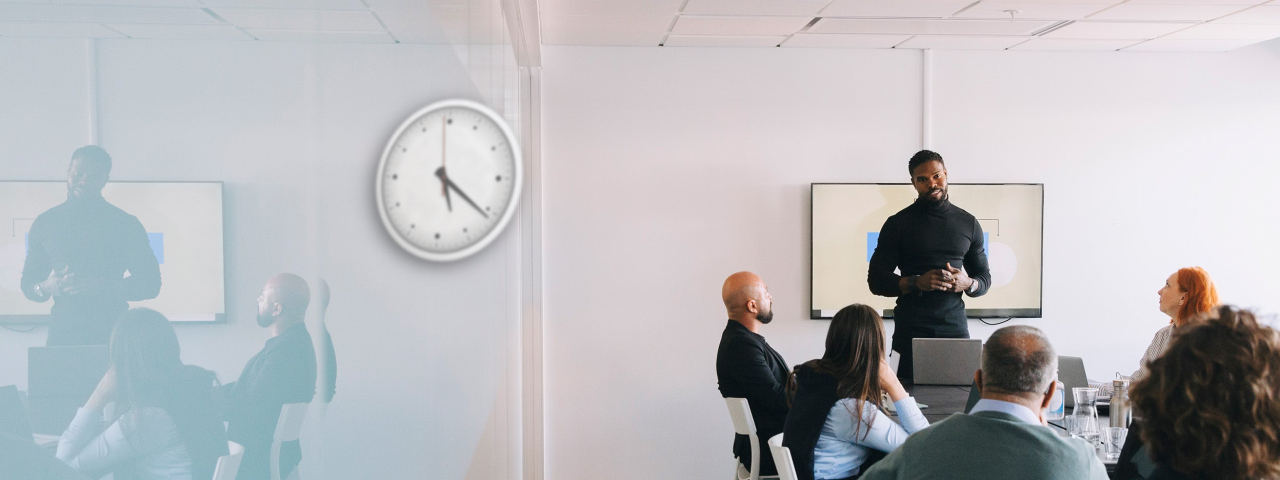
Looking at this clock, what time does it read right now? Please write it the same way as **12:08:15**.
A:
**5:20:59**
